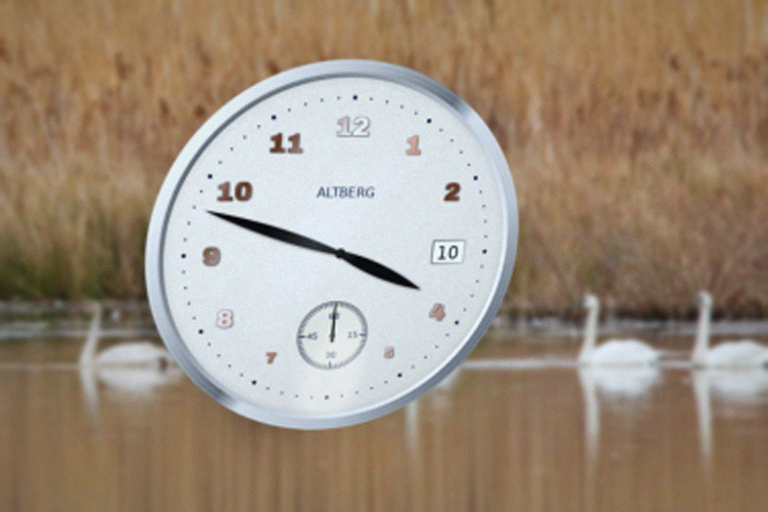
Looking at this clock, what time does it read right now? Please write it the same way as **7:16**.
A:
**3:48**
